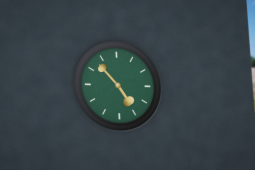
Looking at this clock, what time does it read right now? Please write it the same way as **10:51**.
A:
**4:53**
